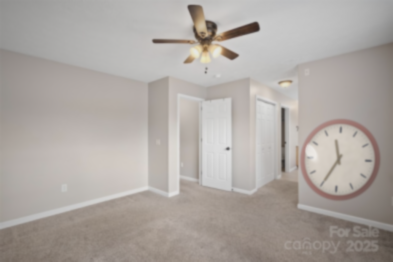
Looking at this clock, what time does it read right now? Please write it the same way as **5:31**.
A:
**11:35**
